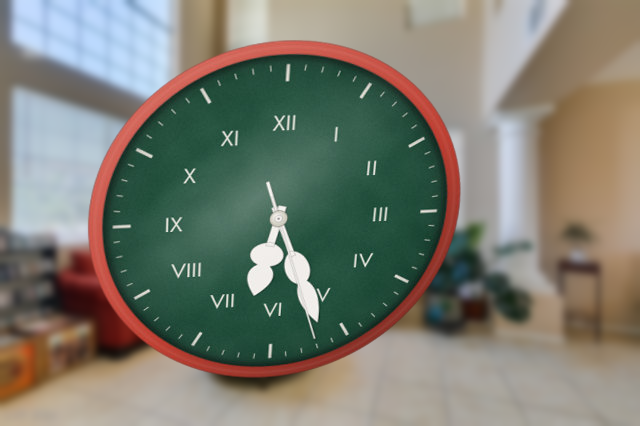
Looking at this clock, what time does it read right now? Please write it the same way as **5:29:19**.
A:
**6:26:27**
